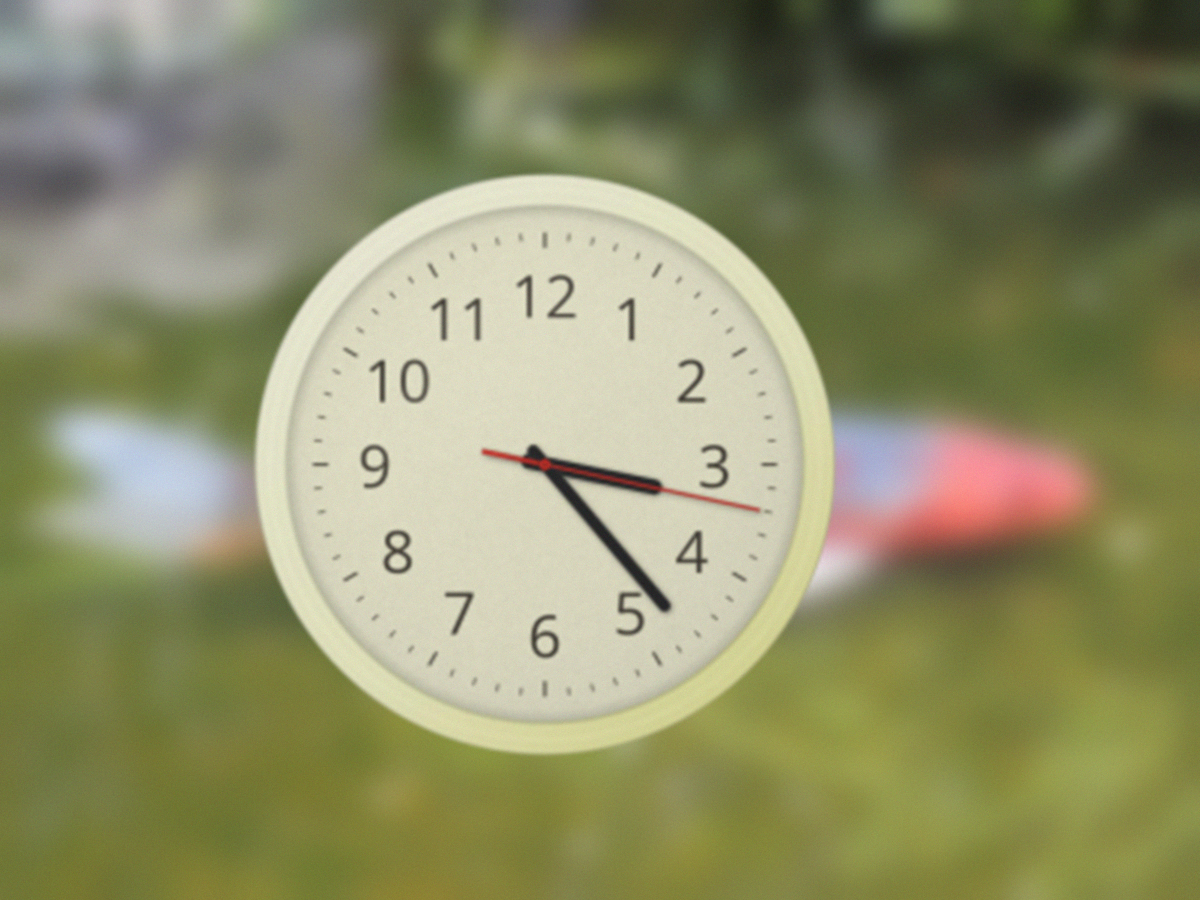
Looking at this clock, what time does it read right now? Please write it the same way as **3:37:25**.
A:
**3:23:17**
